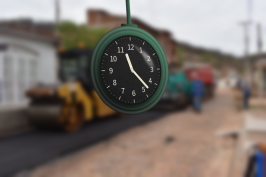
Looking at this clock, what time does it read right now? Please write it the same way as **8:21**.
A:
**11:23**
